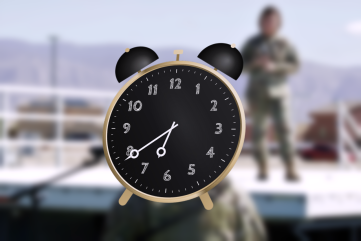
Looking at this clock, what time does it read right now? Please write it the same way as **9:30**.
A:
**6:39**
